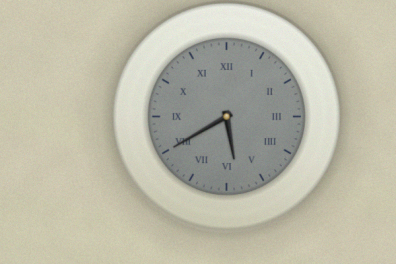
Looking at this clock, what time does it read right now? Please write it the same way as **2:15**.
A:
**5:40**
